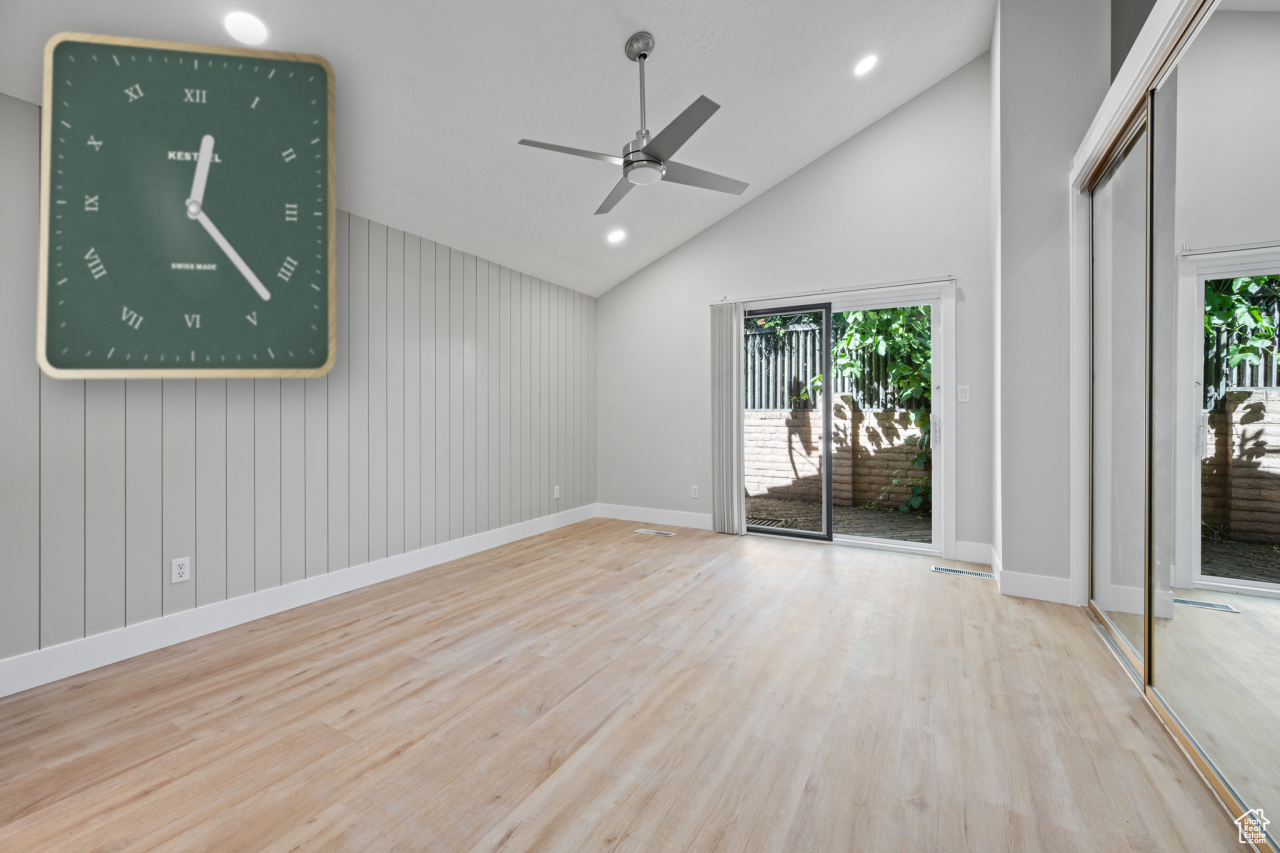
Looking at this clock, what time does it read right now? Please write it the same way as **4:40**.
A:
**12:23**
